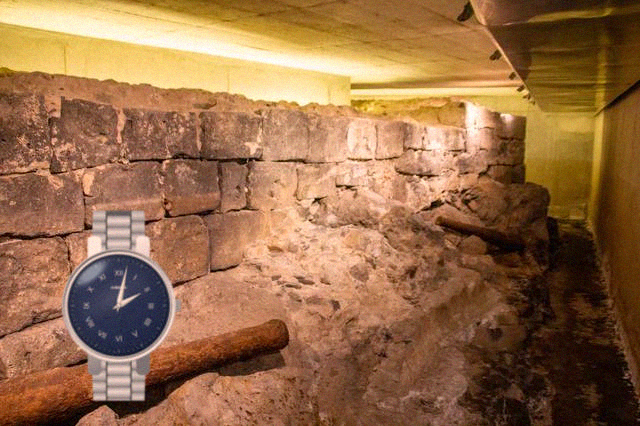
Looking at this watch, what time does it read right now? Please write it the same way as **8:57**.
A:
**2:02**
